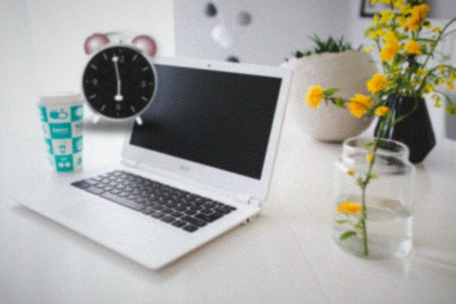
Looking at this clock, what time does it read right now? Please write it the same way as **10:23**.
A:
**5:58**
